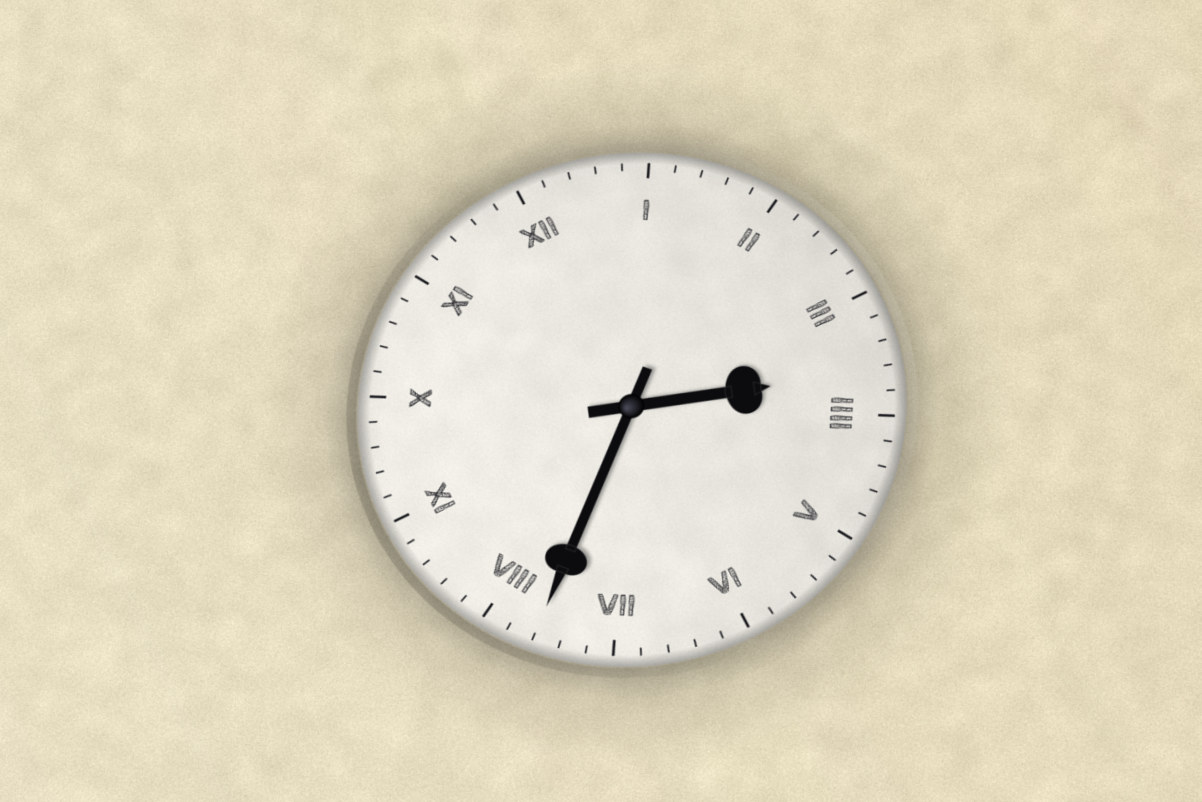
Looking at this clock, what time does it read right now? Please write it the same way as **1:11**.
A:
**3:38**
